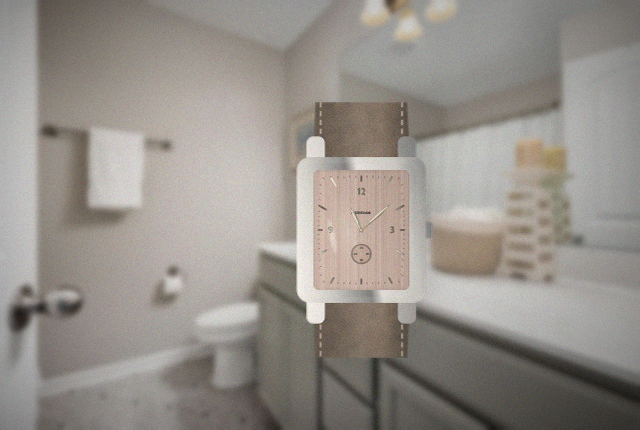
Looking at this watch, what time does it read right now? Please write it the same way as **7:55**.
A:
**11:08**
